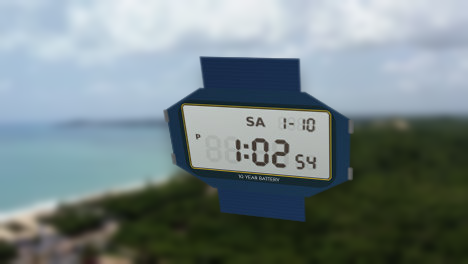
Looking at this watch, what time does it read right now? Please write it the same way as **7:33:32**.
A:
**1:02:54**
